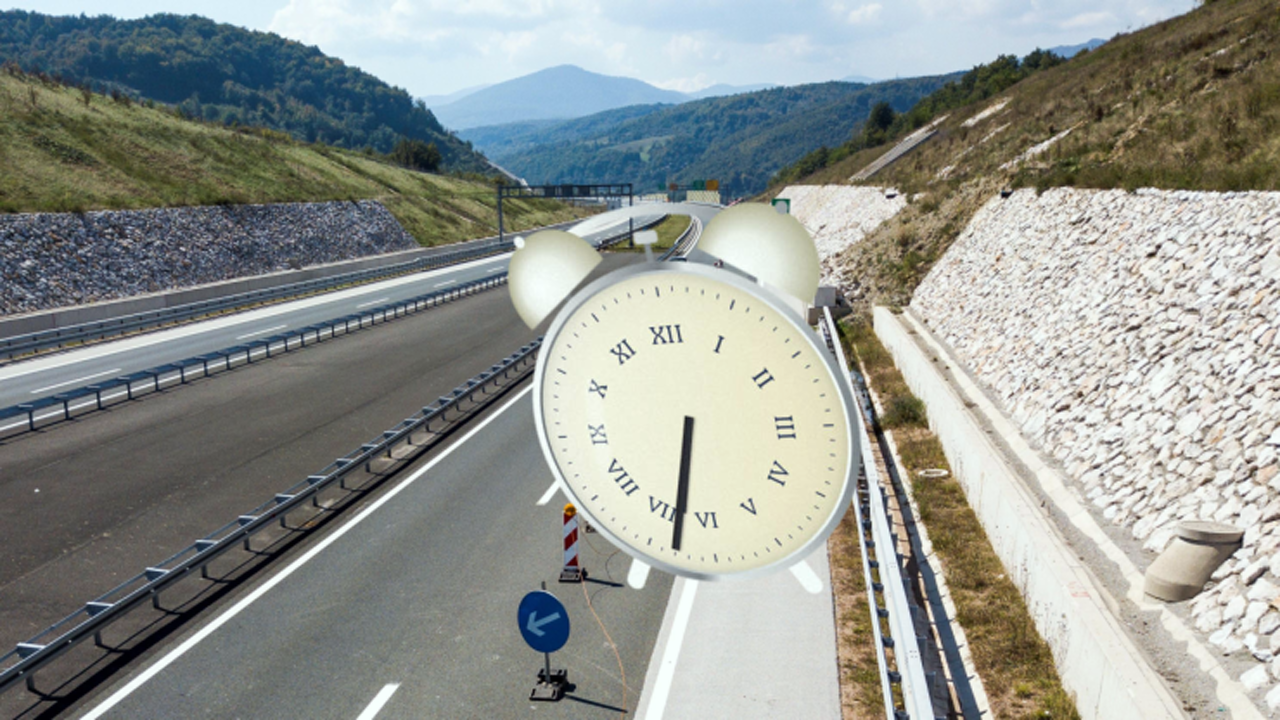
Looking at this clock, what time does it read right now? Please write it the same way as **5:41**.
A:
**6:33**
